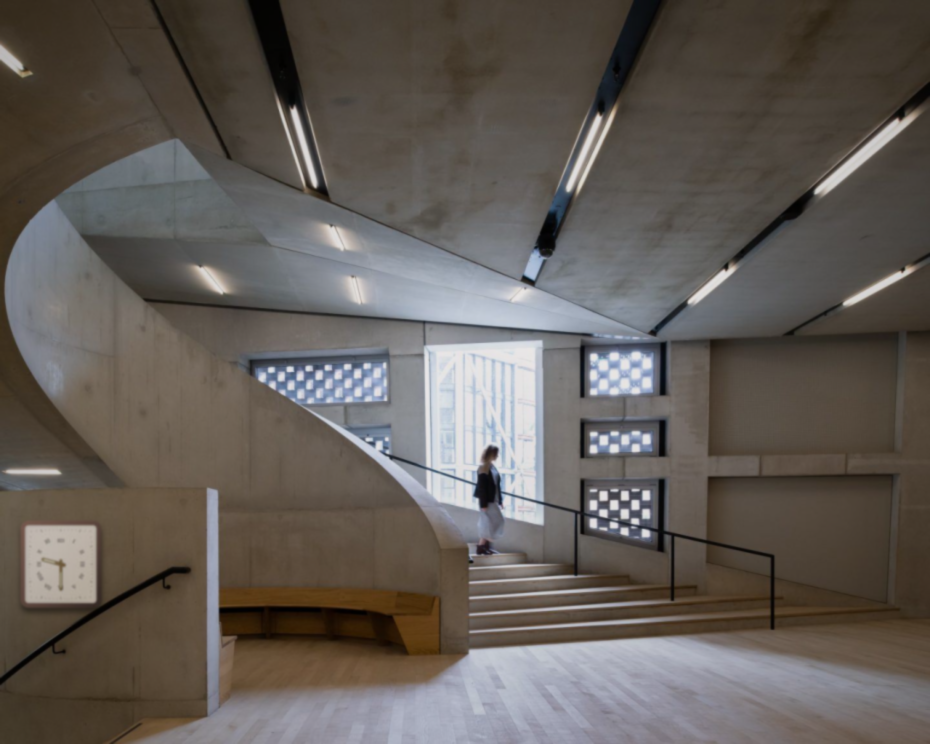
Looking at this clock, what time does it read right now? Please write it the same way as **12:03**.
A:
**9:30**
